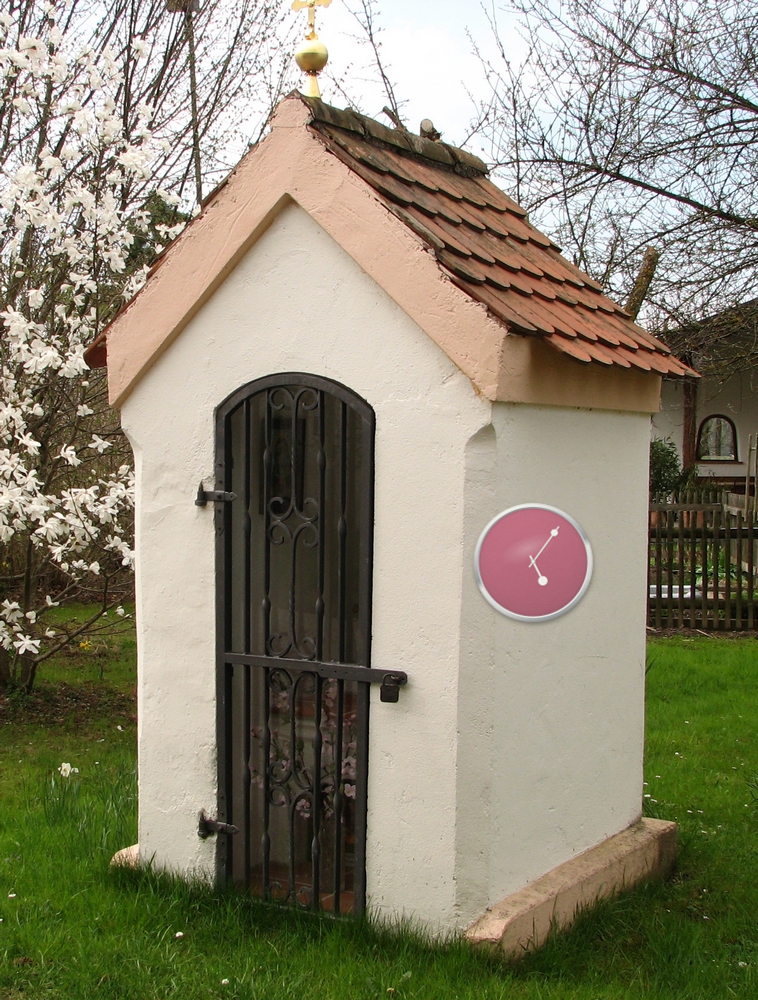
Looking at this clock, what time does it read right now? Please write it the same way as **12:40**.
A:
**5:06**
